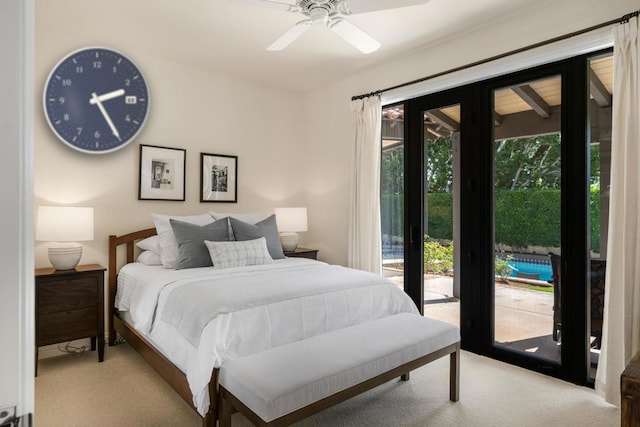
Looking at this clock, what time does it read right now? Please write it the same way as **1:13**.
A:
**2:25**
